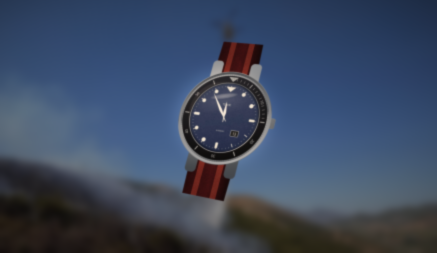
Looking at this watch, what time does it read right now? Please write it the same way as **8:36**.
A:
**11:54**
